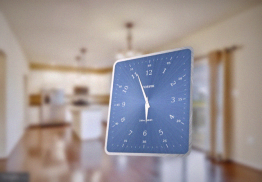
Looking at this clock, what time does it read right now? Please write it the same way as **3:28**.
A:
**5:56**
